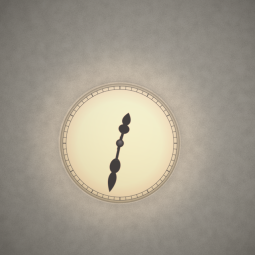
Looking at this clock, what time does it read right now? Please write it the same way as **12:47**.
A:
**12:32**
